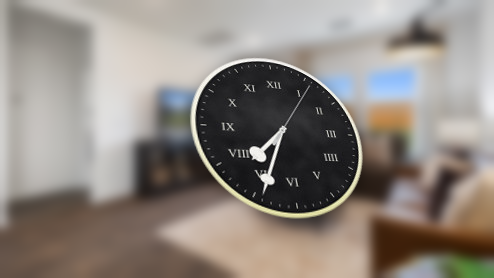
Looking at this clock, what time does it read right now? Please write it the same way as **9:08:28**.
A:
**7:34:06**
